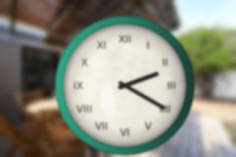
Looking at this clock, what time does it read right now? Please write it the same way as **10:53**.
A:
**2:20**
